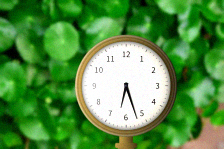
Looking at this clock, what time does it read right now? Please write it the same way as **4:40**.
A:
**6:27**
